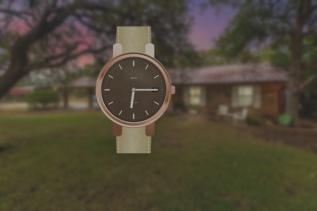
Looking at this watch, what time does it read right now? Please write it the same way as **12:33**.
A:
**6:15**
